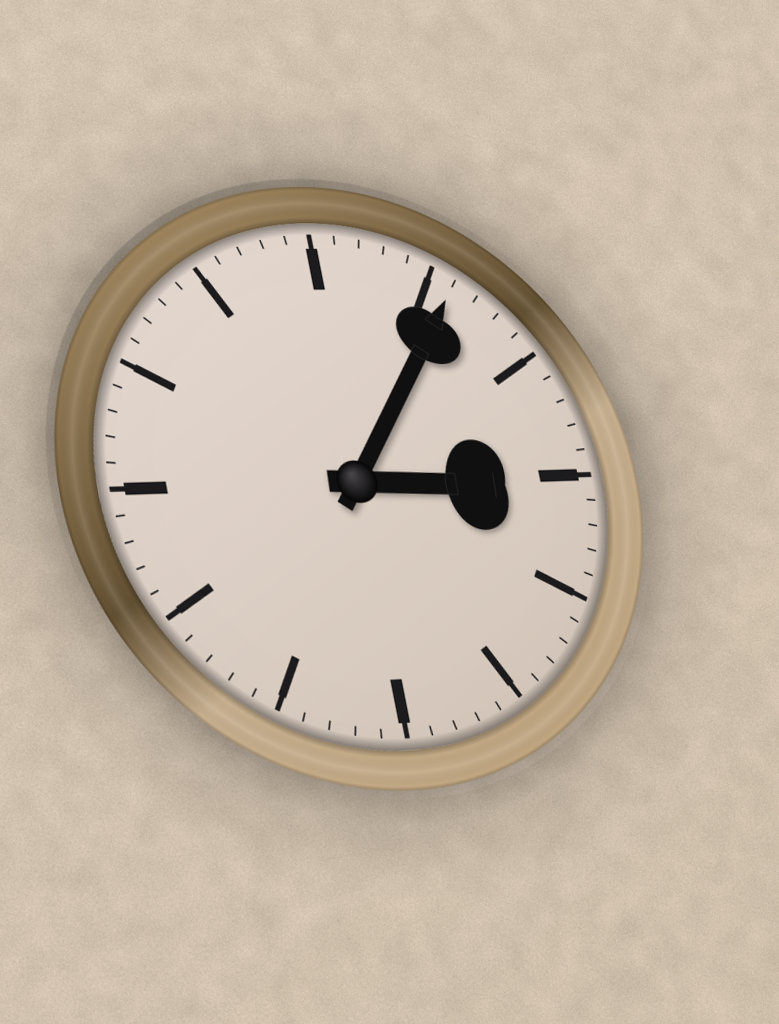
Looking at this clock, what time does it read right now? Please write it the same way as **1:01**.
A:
**3:06**
